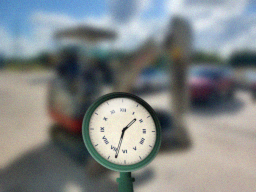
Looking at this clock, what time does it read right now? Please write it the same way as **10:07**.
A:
**1:33**
